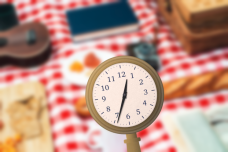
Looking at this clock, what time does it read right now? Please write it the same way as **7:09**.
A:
**12:34**
